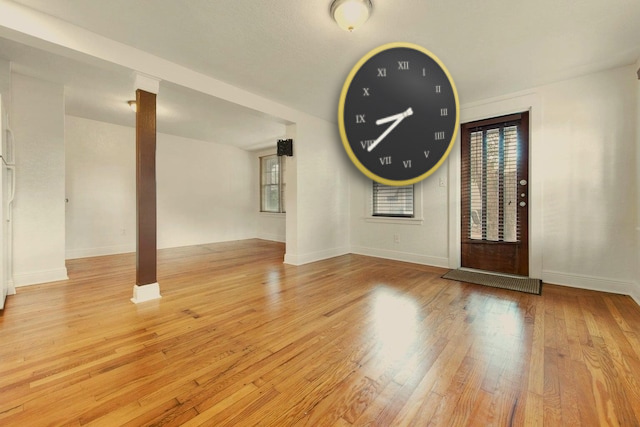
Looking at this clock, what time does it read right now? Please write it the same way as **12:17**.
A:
**8:39**
